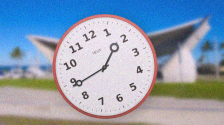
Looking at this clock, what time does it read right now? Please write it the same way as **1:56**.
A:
**1:44**
